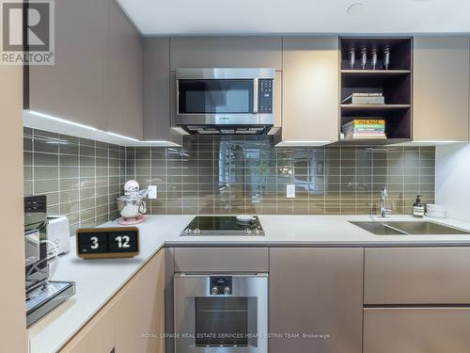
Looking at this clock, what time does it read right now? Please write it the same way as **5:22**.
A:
**3:12**
